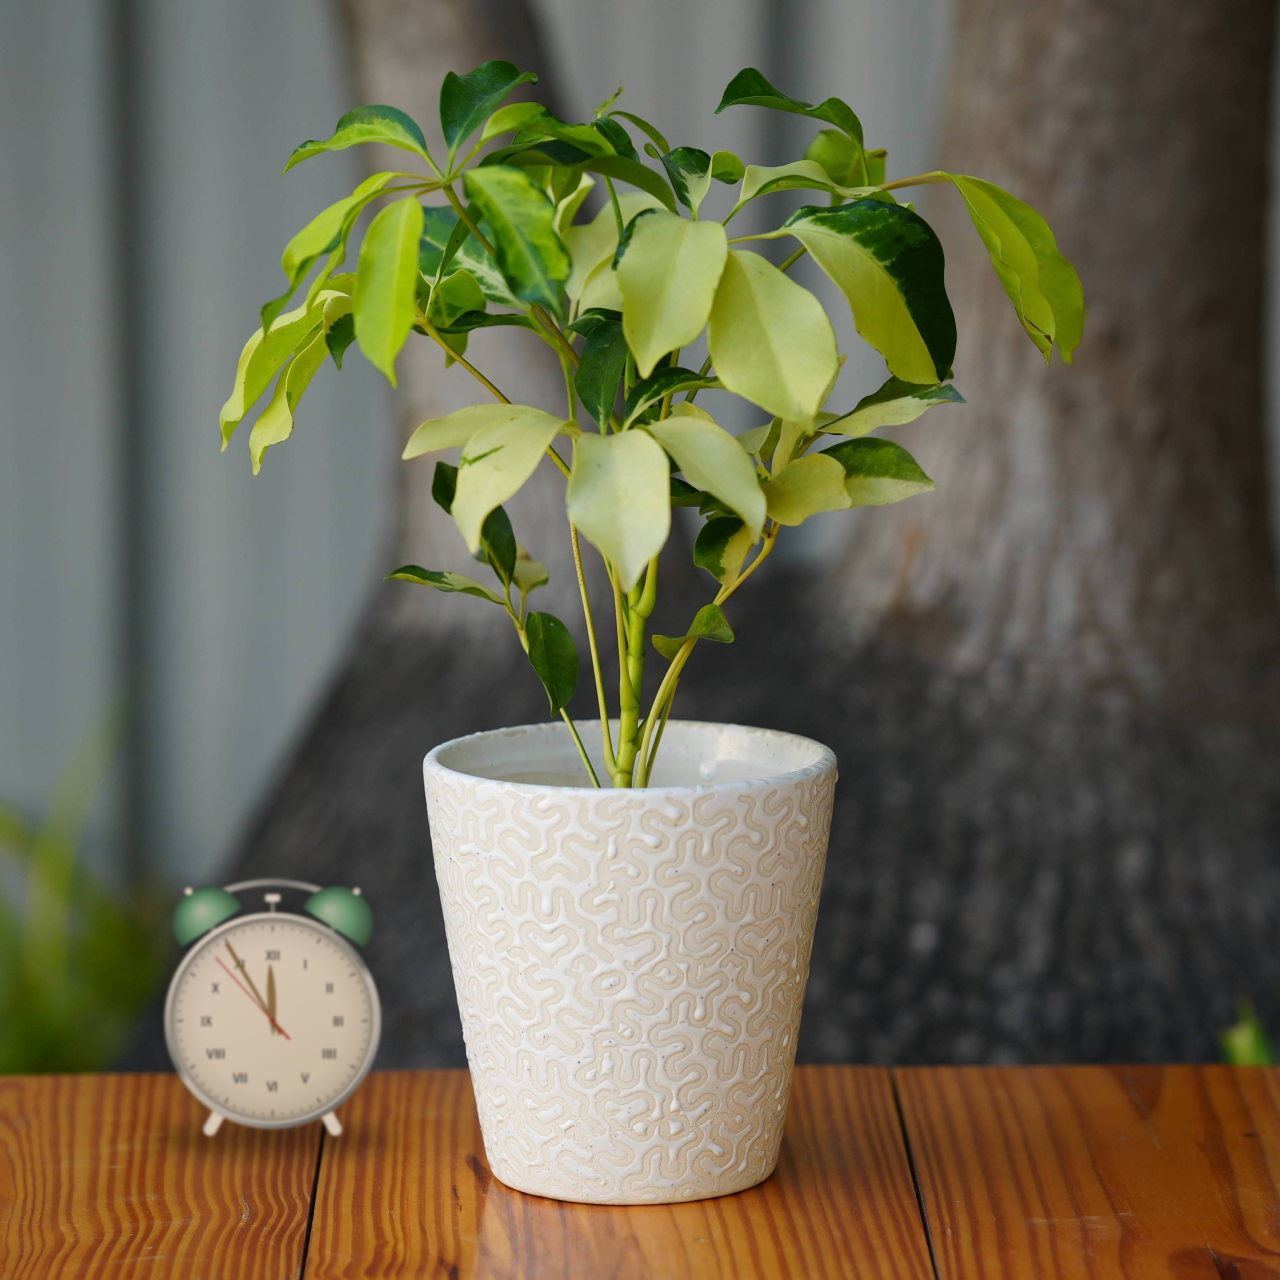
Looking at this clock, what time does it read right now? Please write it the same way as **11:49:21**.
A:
**11:54:53**
